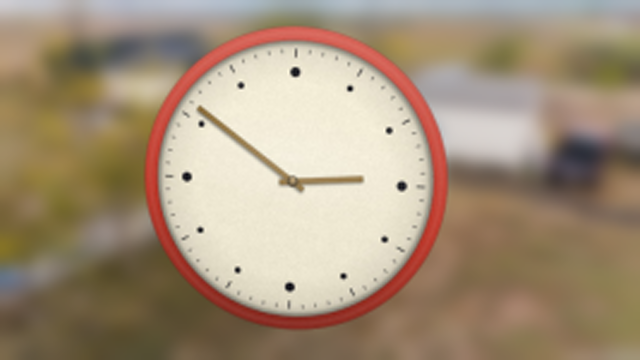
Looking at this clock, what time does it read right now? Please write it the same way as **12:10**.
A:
**2:51**
